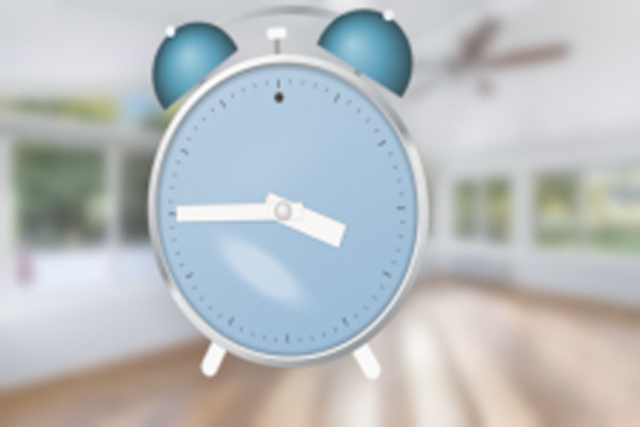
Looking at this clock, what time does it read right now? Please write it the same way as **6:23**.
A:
**3:45**
